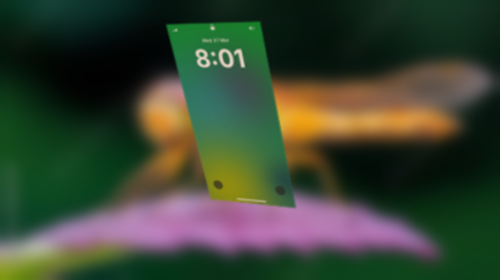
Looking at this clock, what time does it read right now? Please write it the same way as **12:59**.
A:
**8:01**
